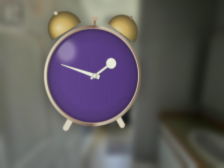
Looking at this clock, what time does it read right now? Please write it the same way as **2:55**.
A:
**1:48**
